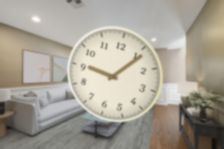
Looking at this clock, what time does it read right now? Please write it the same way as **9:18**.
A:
**9:06**
